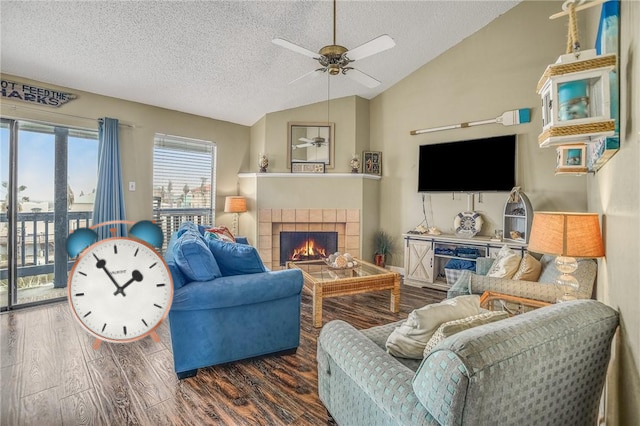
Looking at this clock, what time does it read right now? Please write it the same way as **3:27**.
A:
**1:55**
